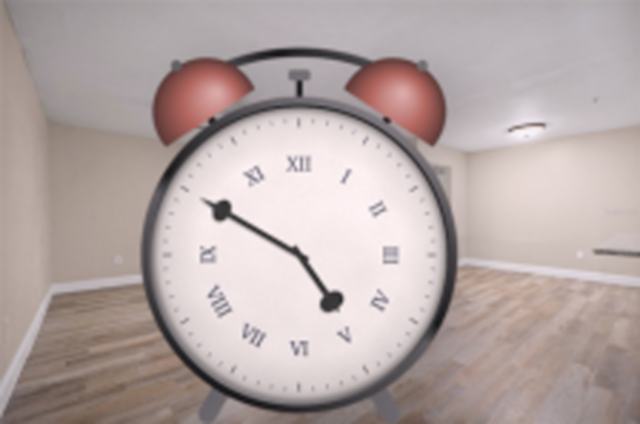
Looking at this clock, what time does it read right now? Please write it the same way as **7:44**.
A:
**4:50**
